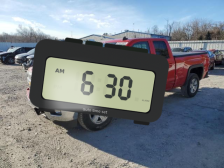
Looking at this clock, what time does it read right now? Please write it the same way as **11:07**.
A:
**6:30**
